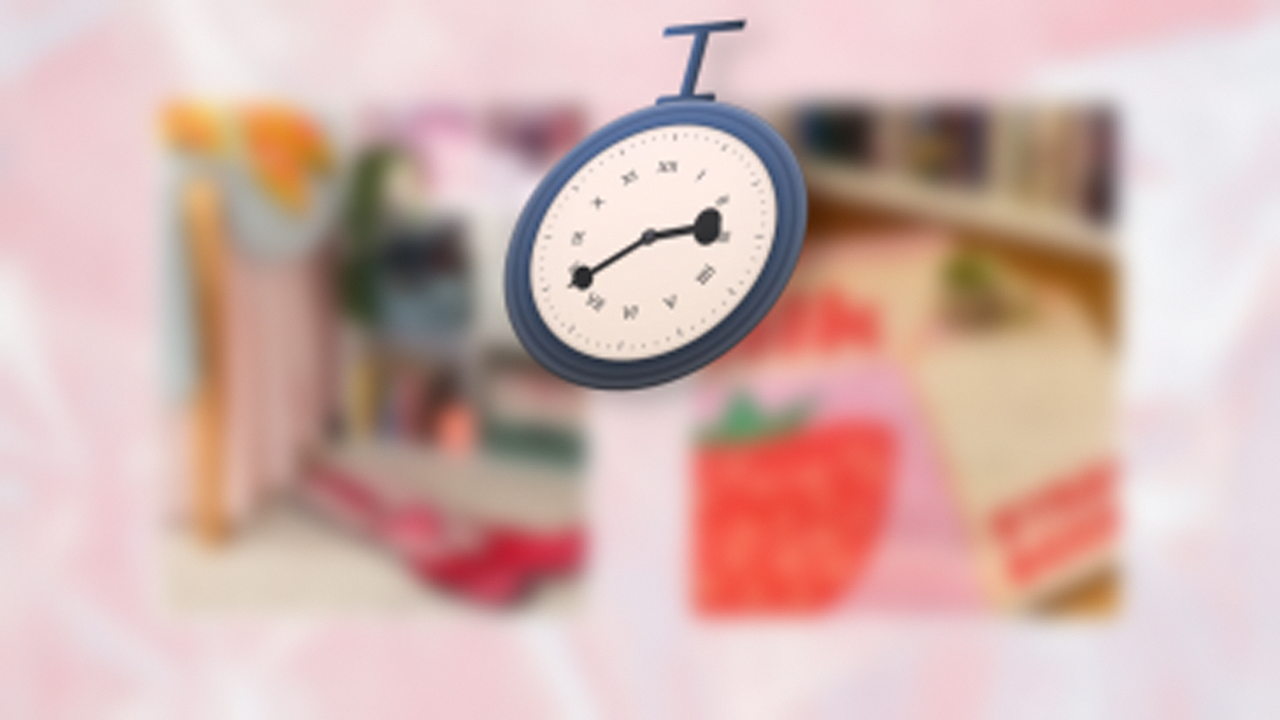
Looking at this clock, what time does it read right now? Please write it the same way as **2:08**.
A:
**2:39**
